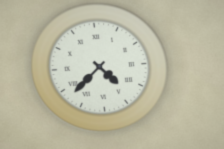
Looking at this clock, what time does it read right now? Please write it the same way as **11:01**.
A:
**4:38**
